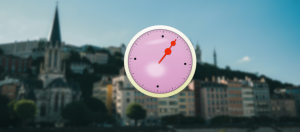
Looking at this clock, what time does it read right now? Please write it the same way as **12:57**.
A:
**1:05**
